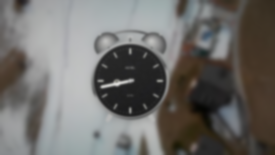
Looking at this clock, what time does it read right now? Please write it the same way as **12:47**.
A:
**8:43**
